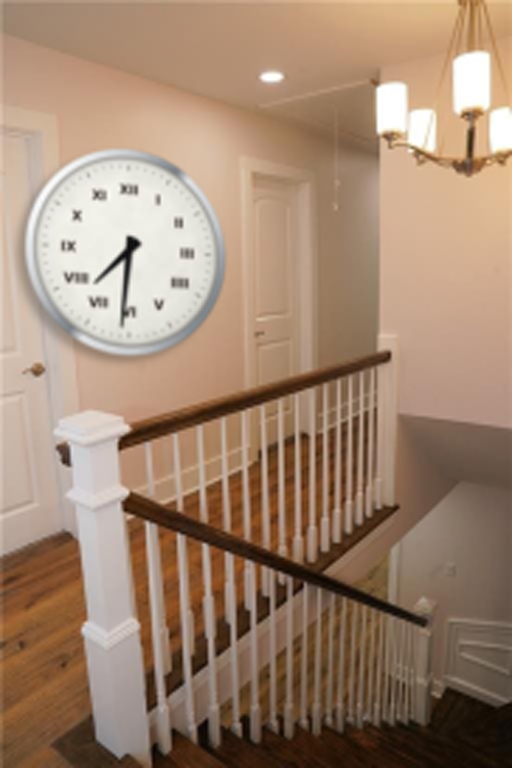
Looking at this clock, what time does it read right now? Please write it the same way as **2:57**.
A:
**7:31**
